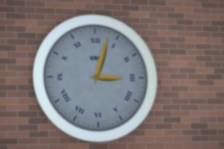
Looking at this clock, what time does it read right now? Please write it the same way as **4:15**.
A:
**3:03**
